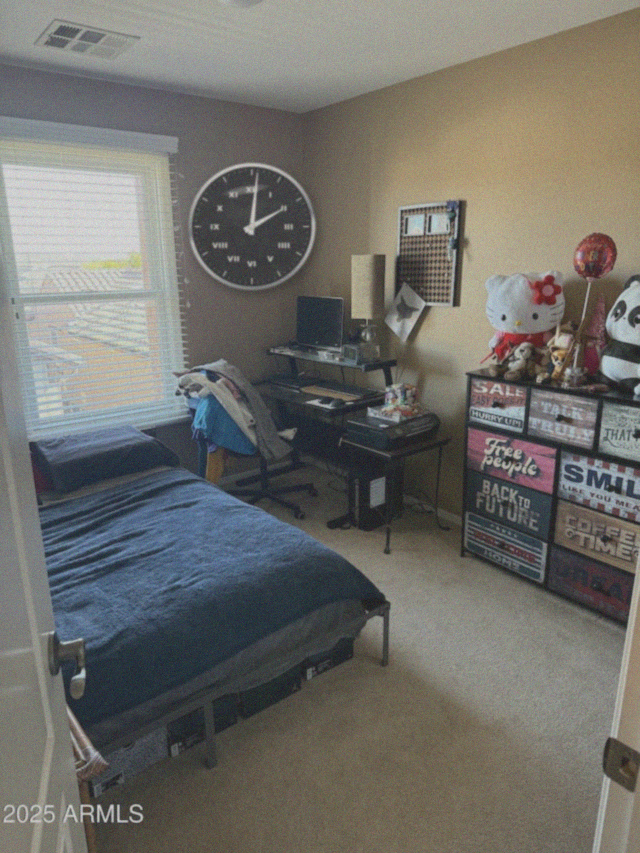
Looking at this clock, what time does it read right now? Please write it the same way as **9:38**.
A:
**2:01**
